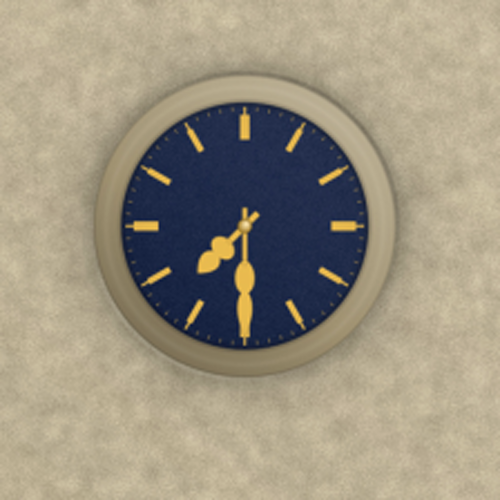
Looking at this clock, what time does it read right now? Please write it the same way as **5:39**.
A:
**7:30**
